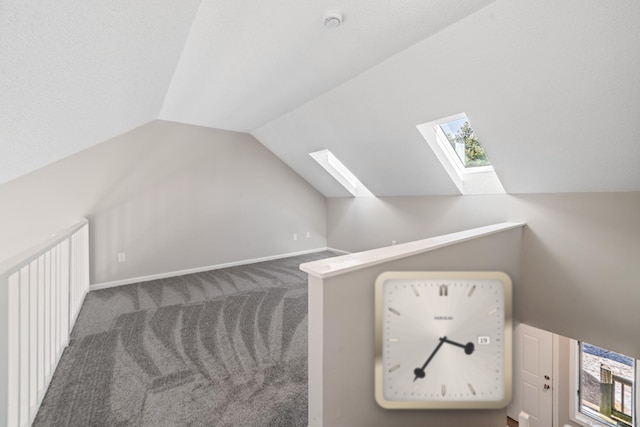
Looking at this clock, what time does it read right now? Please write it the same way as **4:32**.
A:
**3:36**
